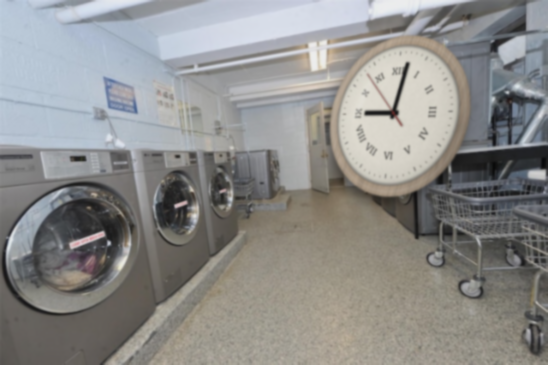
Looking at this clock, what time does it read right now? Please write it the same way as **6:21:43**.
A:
**9:01:53**
